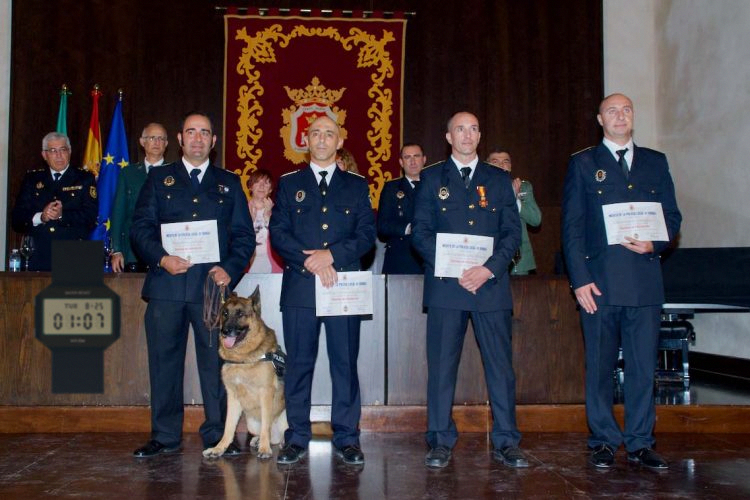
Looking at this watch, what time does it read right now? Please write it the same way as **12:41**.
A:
**1:07**
